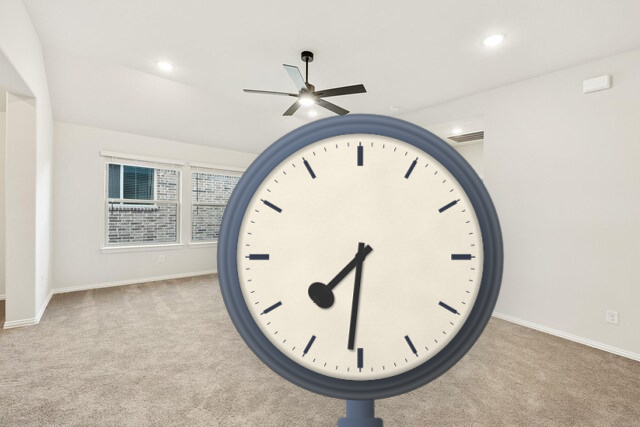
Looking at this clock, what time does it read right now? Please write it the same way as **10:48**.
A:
**7:31**
